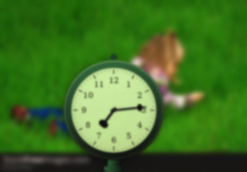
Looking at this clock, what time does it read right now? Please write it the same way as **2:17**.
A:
**7:14**
